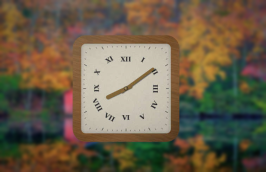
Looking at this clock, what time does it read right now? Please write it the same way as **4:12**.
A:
**8:09**
